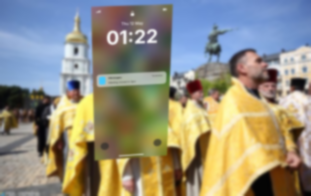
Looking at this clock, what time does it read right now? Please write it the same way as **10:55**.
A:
**1:22**
